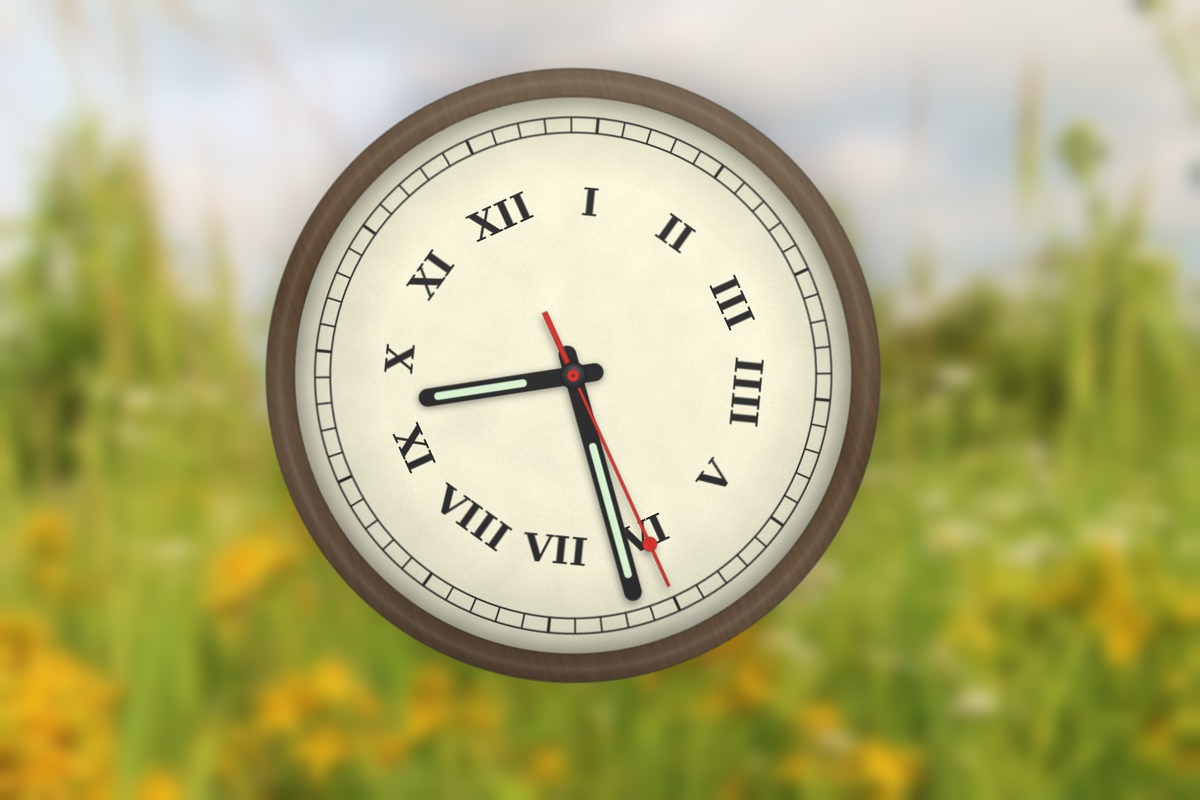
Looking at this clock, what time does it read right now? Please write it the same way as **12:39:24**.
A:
**9:31:30**
